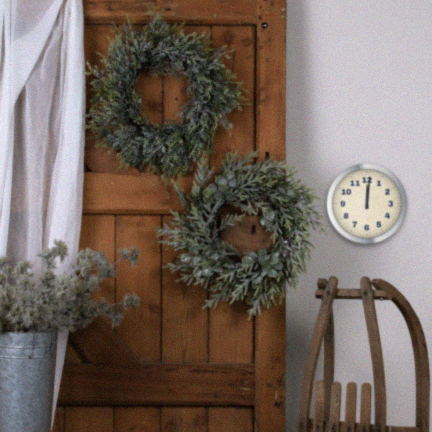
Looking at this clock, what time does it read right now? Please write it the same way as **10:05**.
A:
**12:01**
